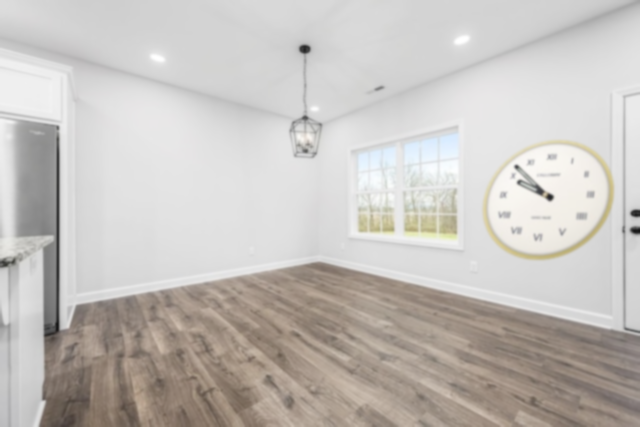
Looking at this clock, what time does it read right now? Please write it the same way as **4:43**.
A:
**9:52**
